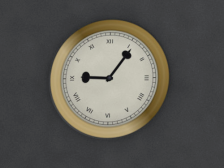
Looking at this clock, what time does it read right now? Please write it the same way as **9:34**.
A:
**9:06**
